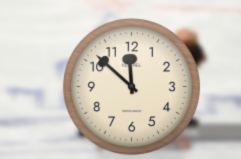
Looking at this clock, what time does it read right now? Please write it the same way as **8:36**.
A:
**11:52**
